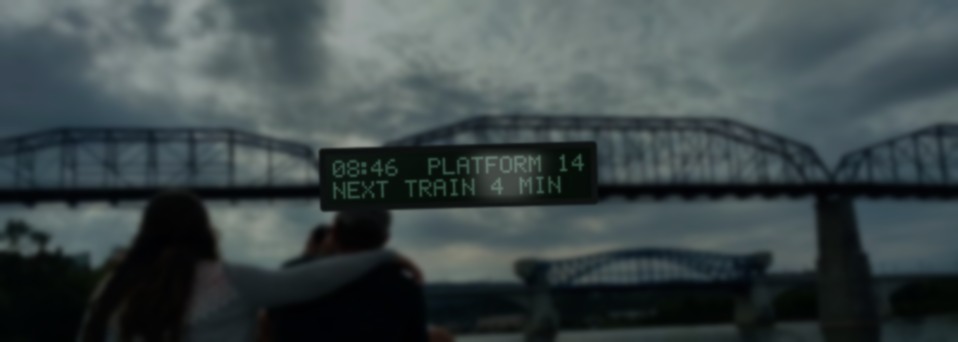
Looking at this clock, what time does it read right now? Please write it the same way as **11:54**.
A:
**8:46**
